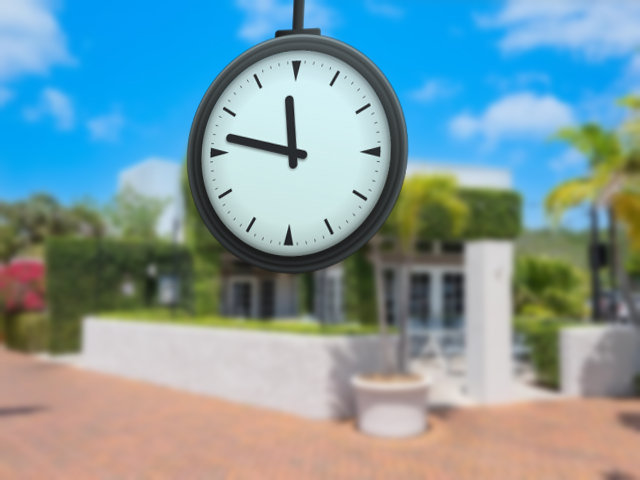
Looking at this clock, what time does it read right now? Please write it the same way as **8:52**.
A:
**11:47**
